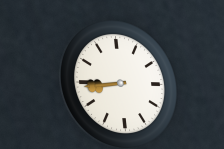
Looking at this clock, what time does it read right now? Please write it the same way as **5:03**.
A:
**8:44**
